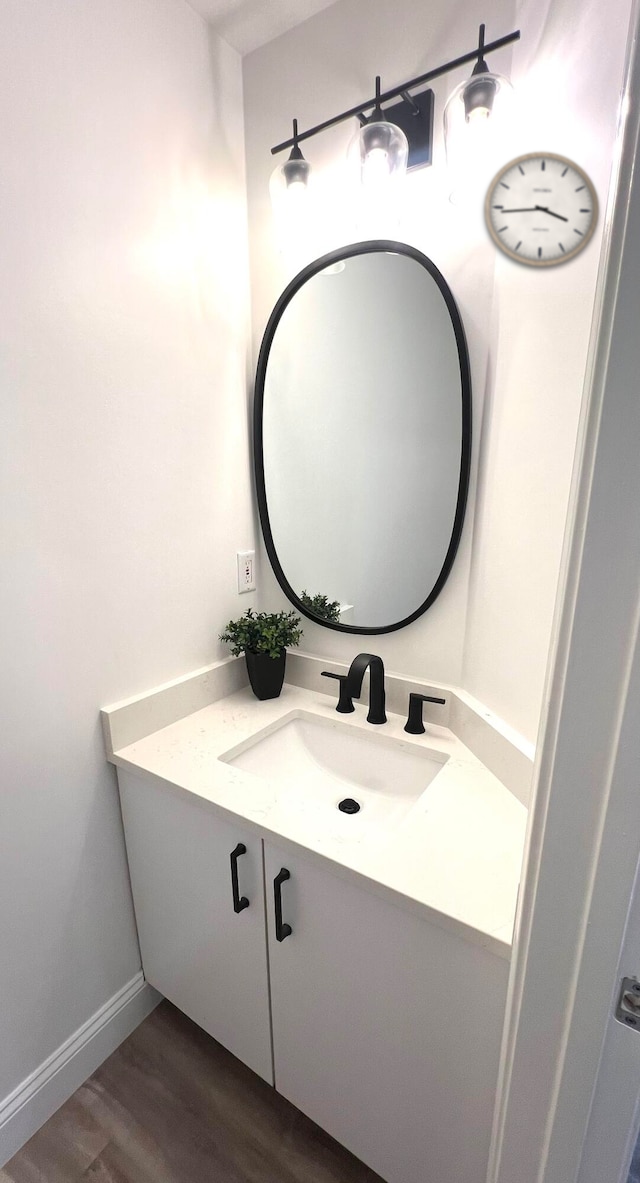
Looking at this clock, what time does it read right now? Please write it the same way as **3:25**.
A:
**3:44**
